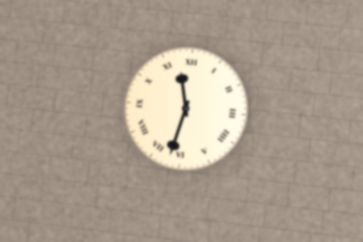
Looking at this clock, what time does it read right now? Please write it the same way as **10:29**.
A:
**11:32**
